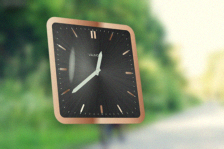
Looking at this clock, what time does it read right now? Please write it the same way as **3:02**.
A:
**12:39**
